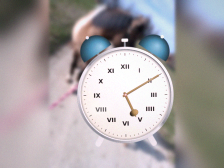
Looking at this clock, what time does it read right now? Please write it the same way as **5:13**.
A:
**5:10**
